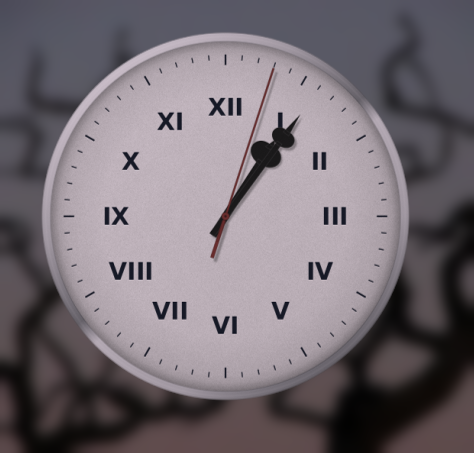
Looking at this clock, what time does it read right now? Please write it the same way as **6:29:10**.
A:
**1:06:03**
